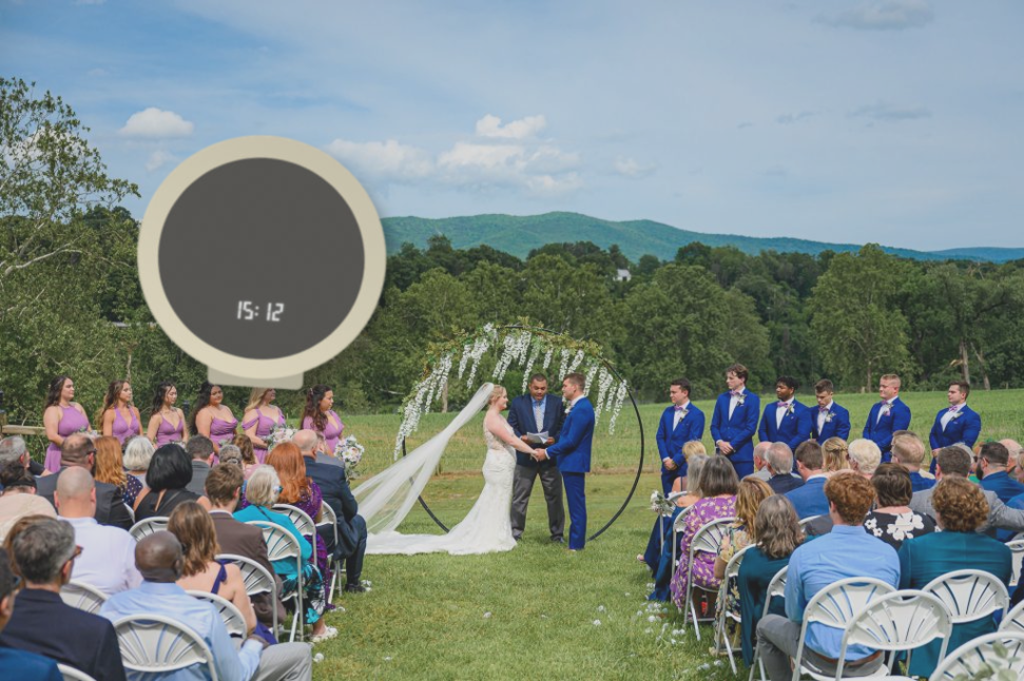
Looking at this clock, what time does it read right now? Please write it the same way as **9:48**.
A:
**15:12**
